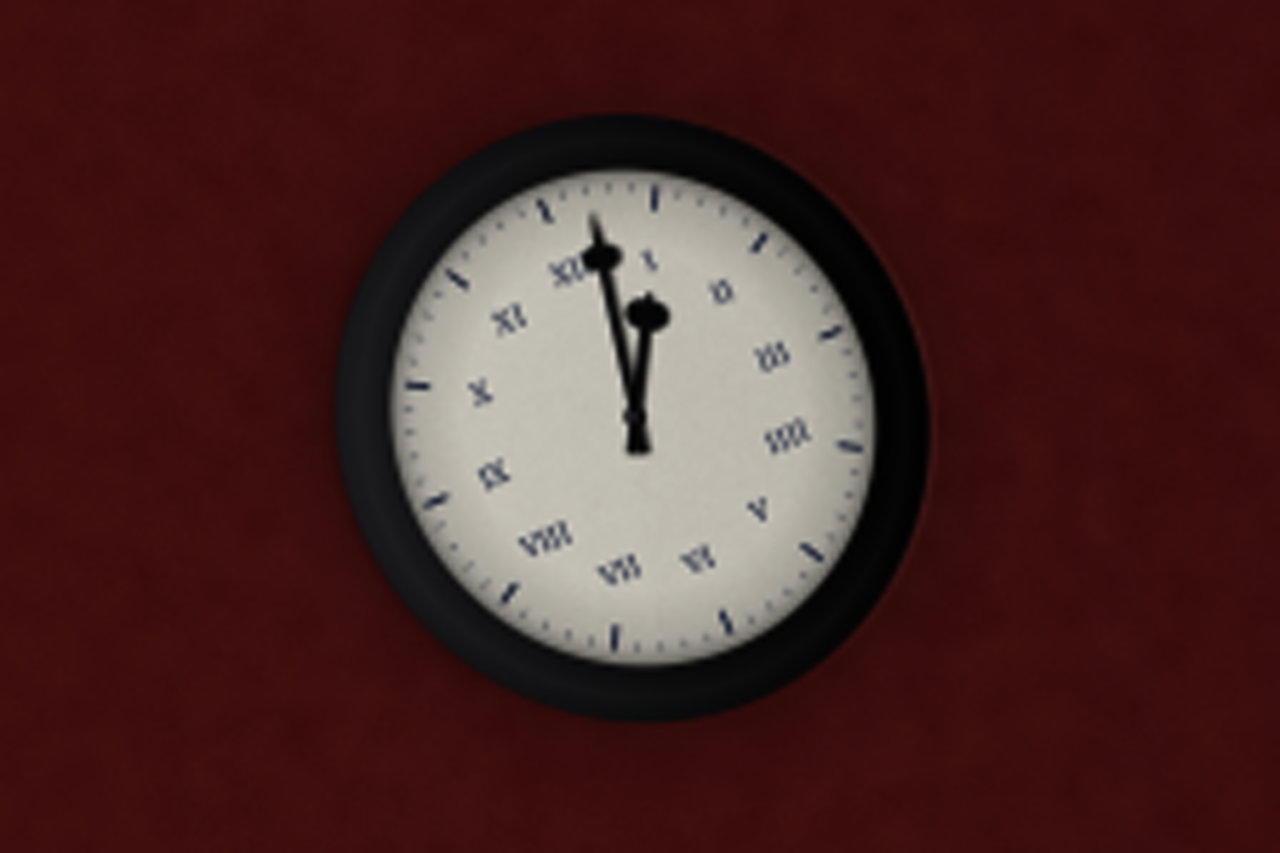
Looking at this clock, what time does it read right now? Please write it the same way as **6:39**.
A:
**1:02**
